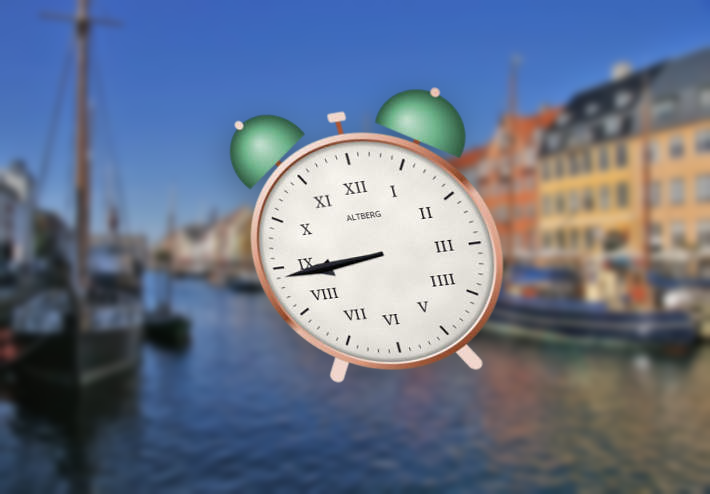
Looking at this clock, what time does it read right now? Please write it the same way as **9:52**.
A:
**8:44**
